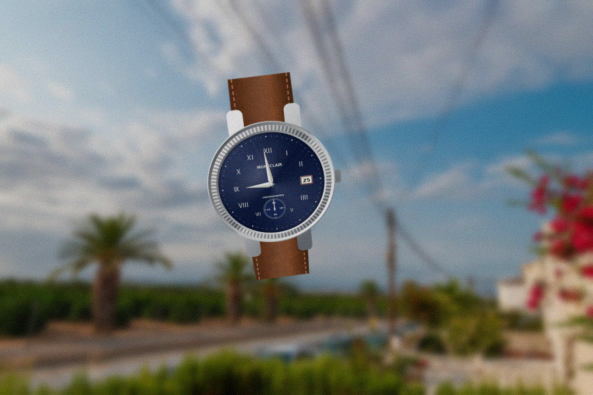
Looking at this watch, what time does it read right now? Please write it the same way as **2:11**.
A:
**8:59**
